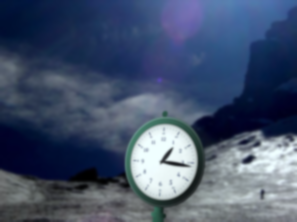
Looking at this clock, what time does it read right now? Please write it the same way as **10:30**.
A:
**1:16**
